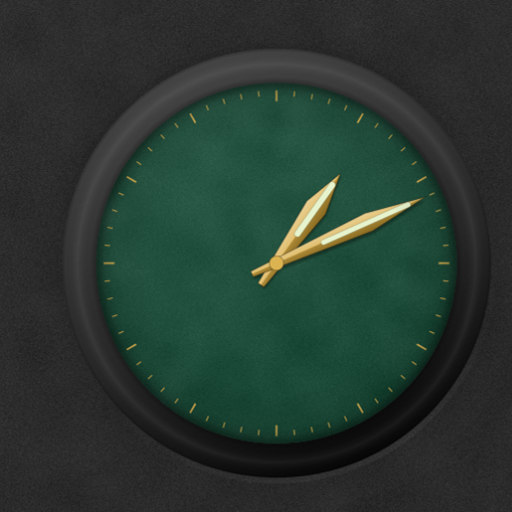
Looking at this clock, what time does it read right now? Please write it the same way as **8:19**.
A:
**1:11**
